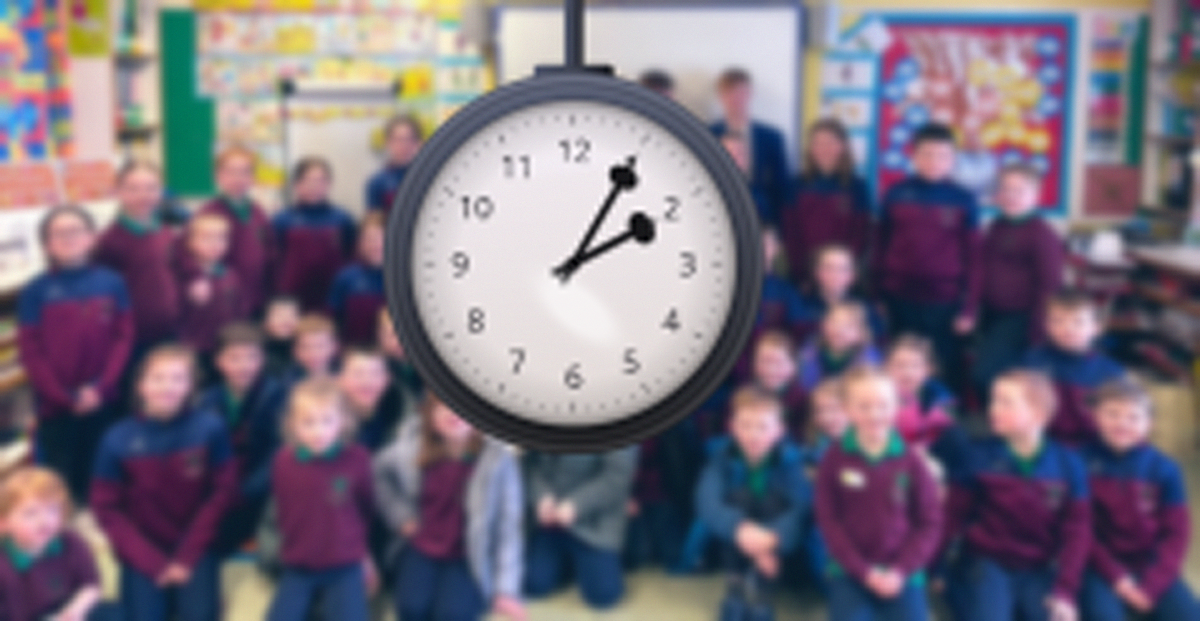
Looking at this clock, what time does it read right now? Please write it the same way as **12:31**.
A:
**2:05**
